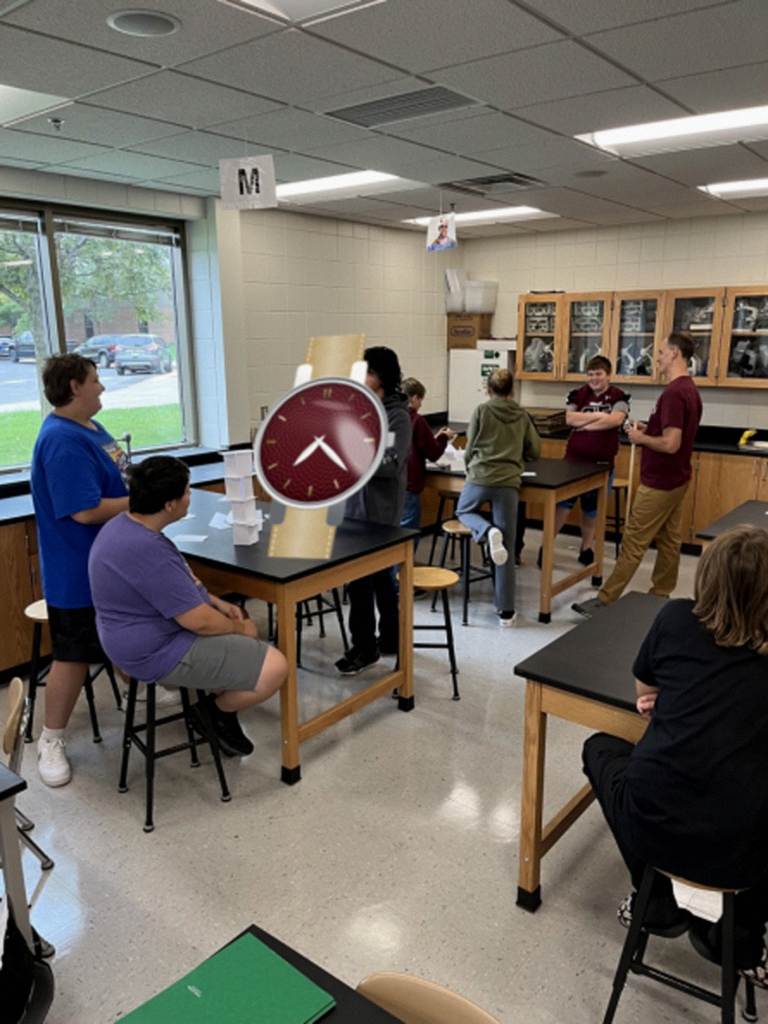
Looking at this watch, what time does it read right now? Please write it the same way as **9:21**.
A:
**7:22**
